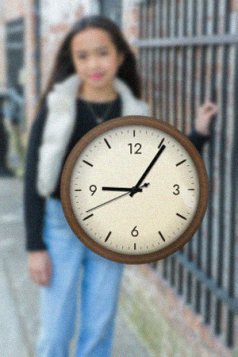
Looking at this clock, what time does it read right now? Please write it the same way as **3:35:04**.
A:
**9:05:41**
